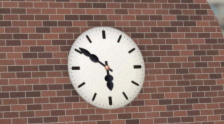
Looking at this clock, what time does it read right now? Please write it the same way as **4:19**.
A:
**5:51**
